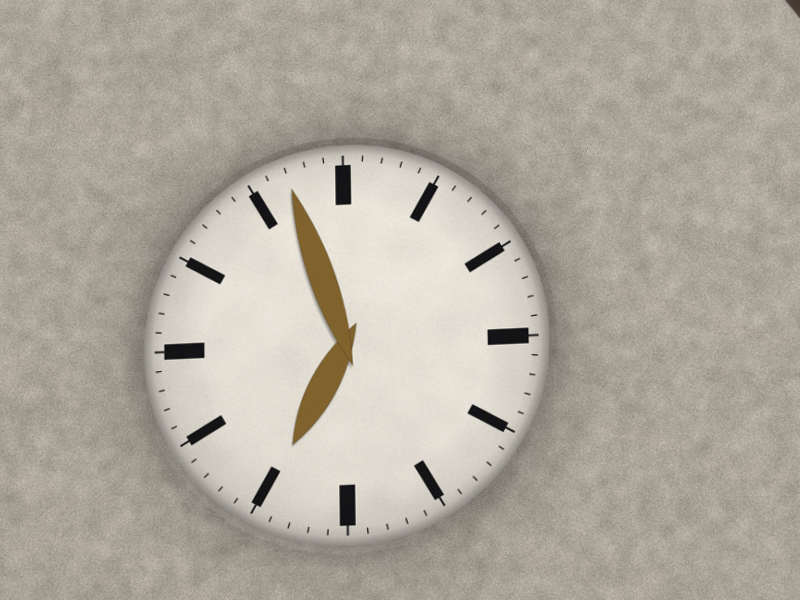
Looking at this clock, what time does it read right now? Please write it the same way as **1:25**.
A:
**6:57**
